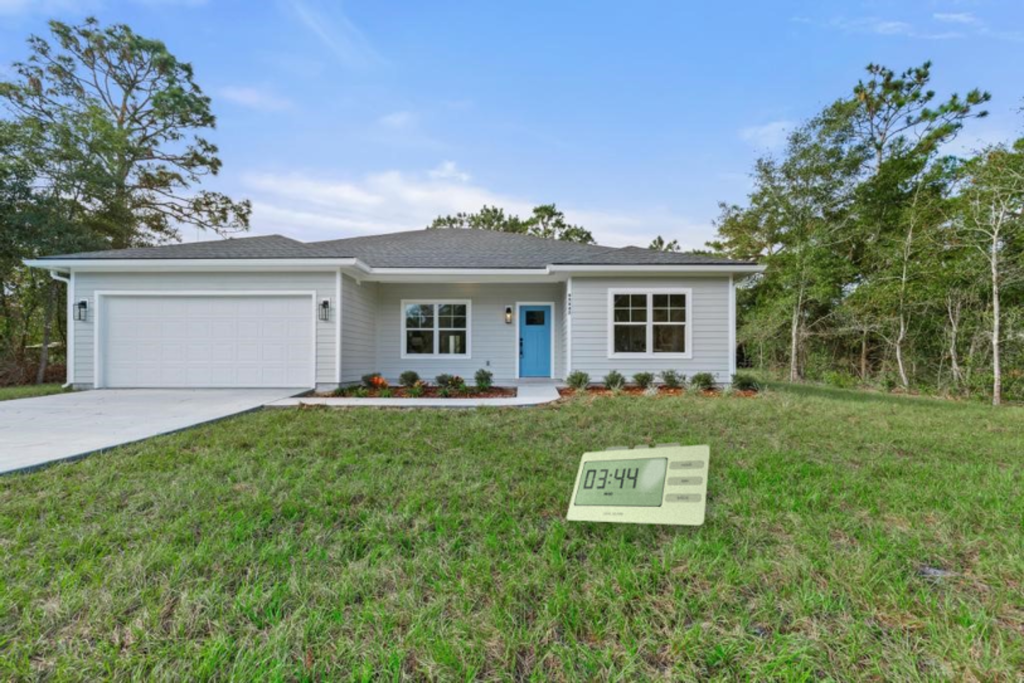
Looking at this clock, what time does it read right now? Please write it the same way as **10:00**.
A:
**3:44**
